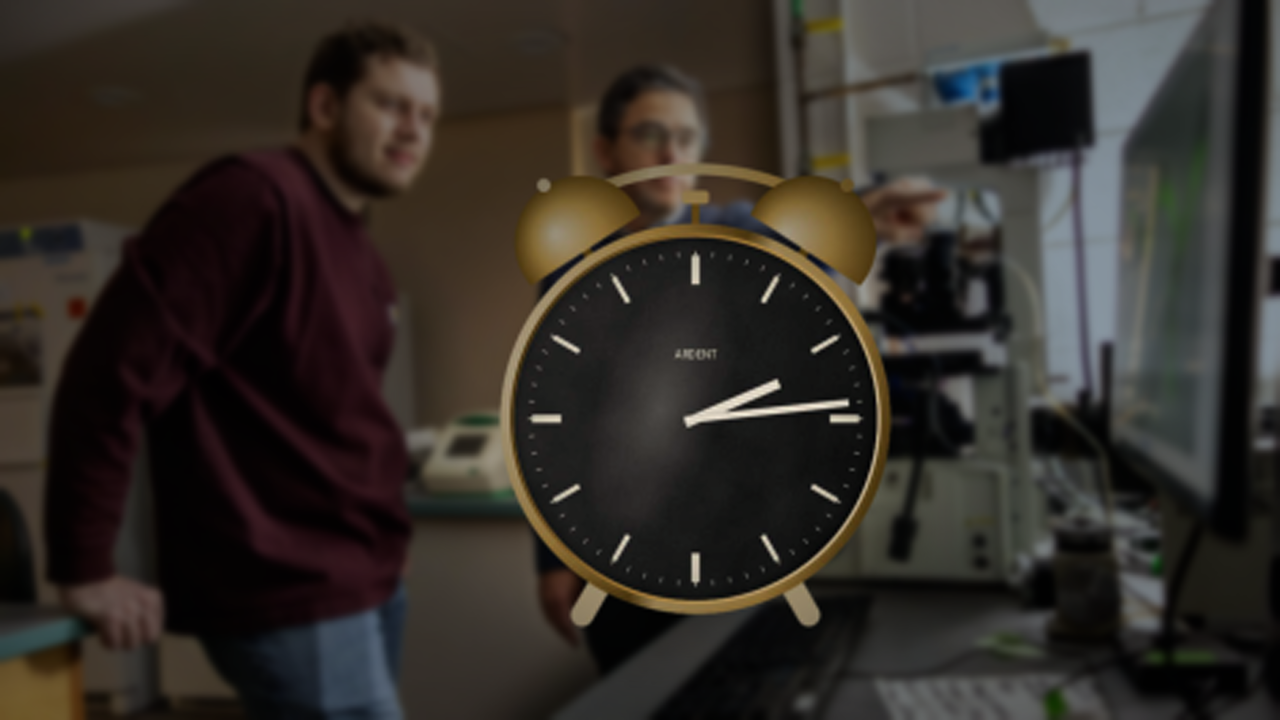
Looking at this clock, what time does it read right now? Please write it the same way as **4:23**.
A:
**2:14**
